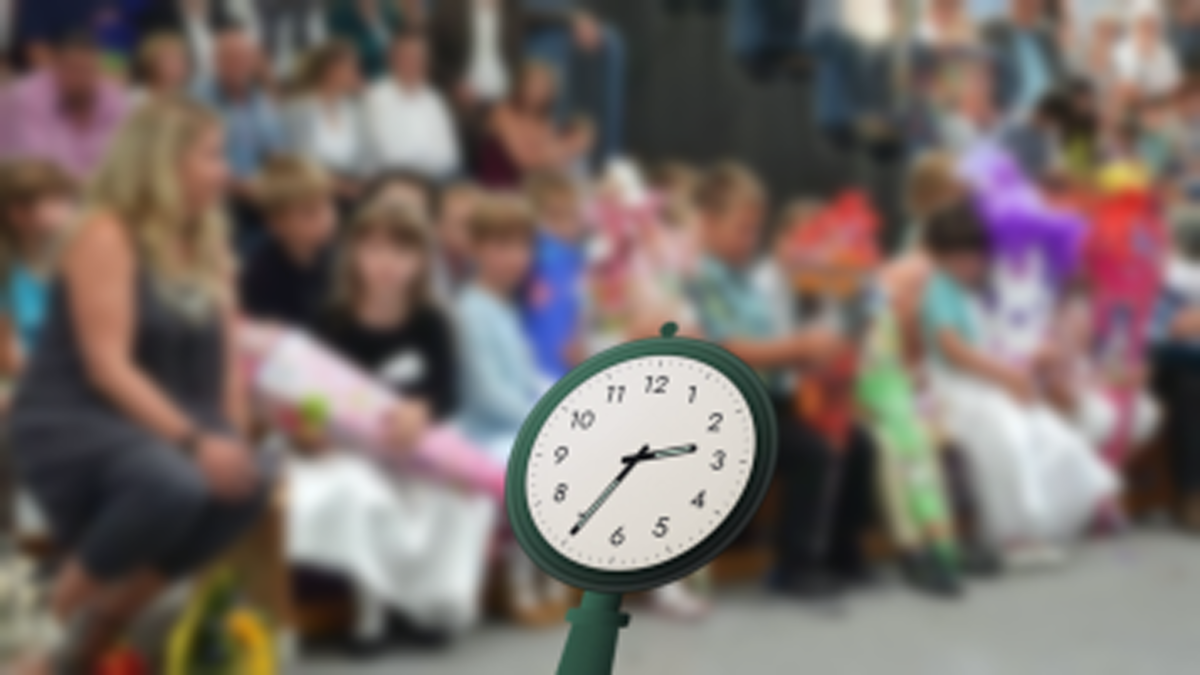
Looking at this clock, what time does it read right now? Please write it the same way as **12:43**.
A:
**2:35**
